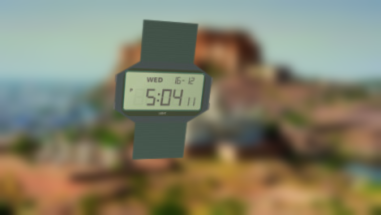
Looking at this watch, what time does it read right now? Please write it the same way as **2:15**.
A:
**5:04**
